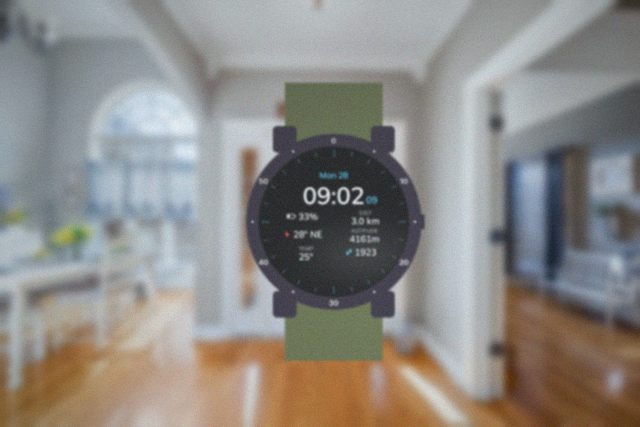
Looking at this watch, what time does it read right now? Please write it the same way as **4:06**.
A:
**9:02**
